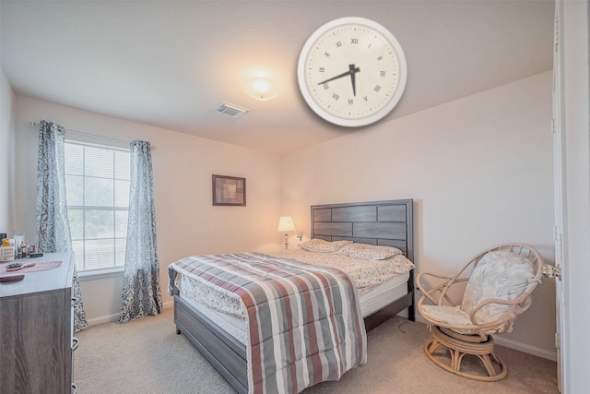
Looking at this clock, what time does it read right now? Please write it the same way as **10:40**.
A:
**5:41**
